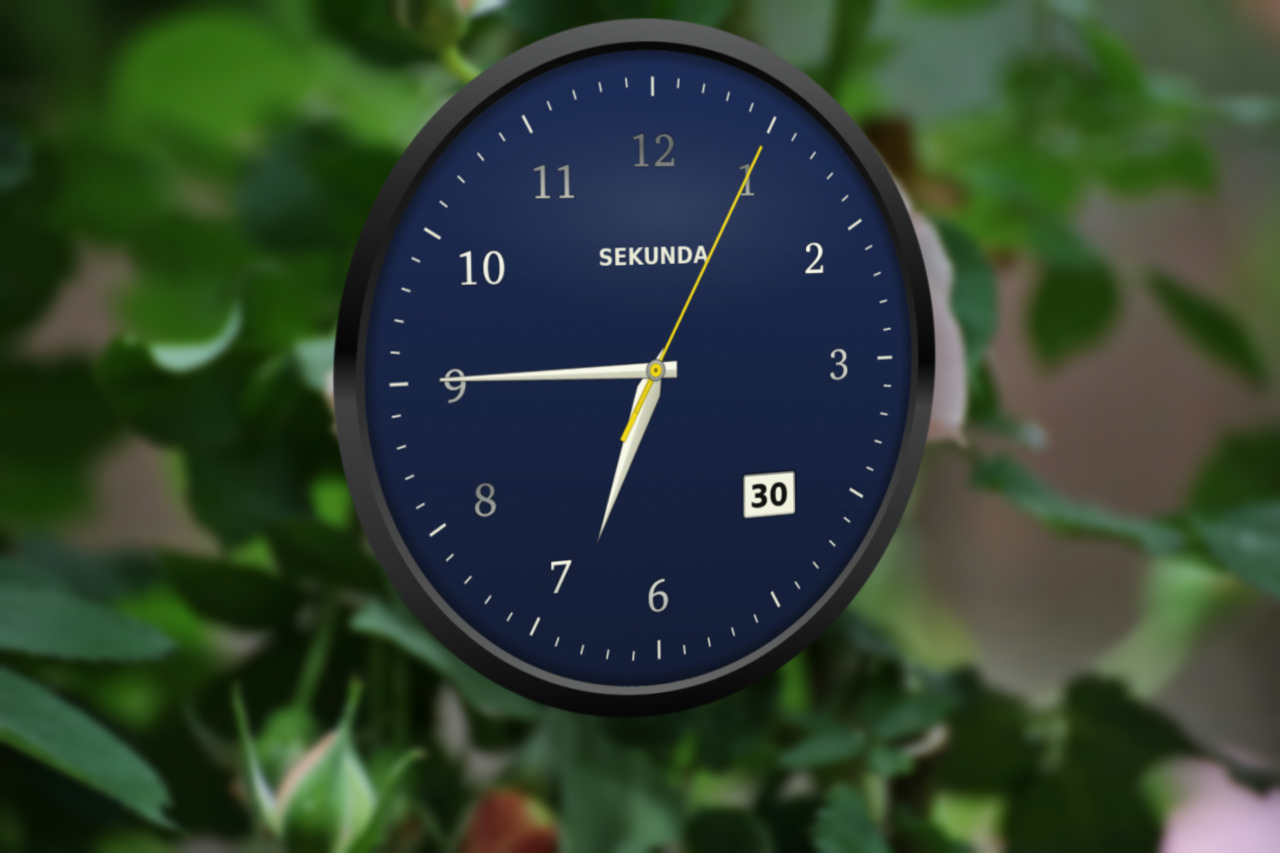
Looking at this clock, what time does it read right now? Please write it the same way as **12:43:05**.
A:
**6:45:05**
